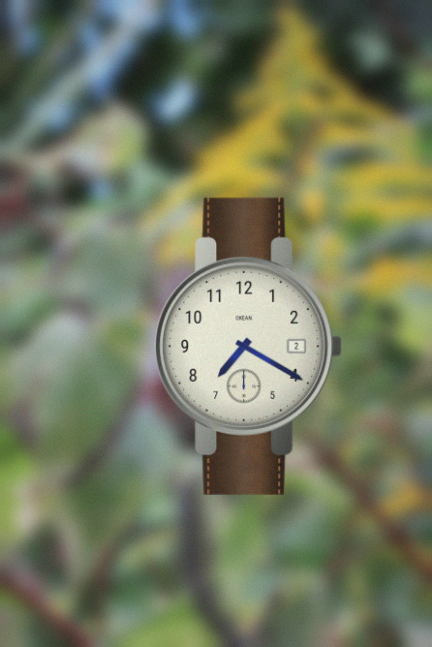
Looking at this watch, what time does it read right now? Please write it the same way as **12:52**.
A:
**7:20**
